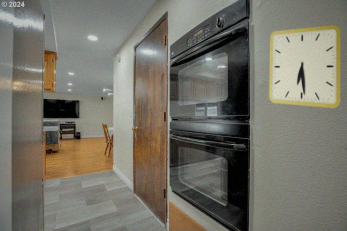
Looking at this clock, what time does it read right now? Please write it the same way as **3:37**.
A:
**6:29**
